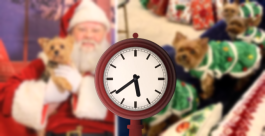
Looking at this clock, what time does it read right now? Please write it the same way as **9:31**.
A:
**5:39**
